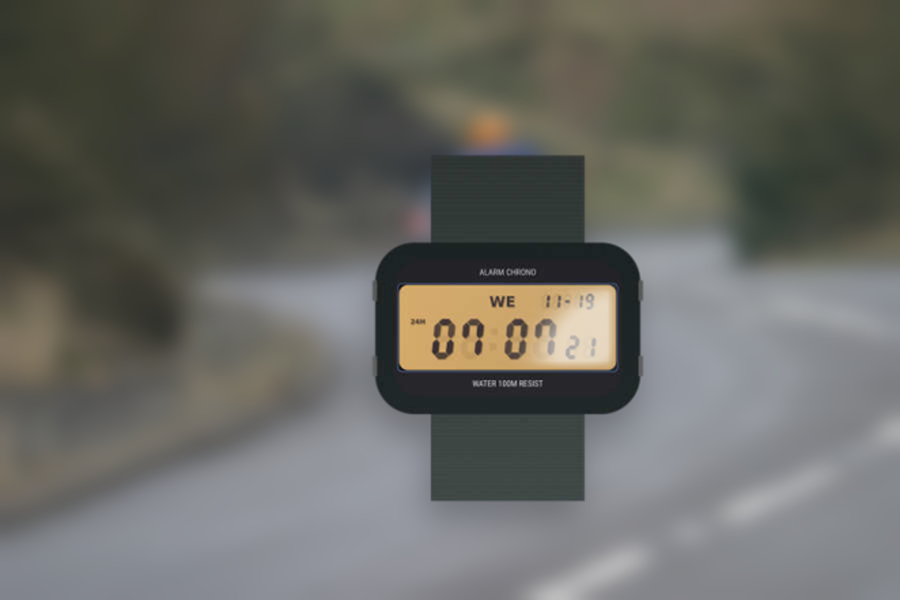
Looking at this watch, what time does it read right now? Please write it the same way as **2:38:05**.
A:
**7:07:21**
